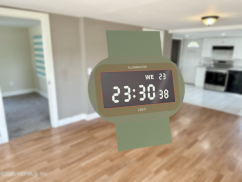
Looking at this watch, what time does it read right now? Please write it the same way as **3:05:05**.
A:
**23:30:38**
